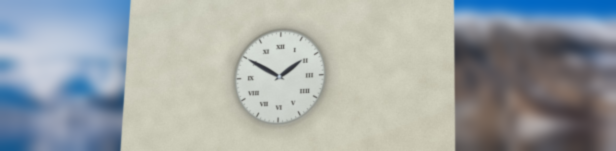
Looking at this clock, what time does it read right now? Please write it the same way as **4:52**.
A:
**1:50**
